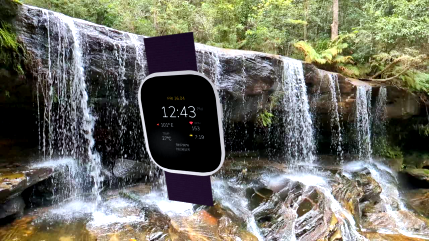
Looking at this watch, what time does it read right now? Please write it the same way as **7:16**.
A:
**12:43**
